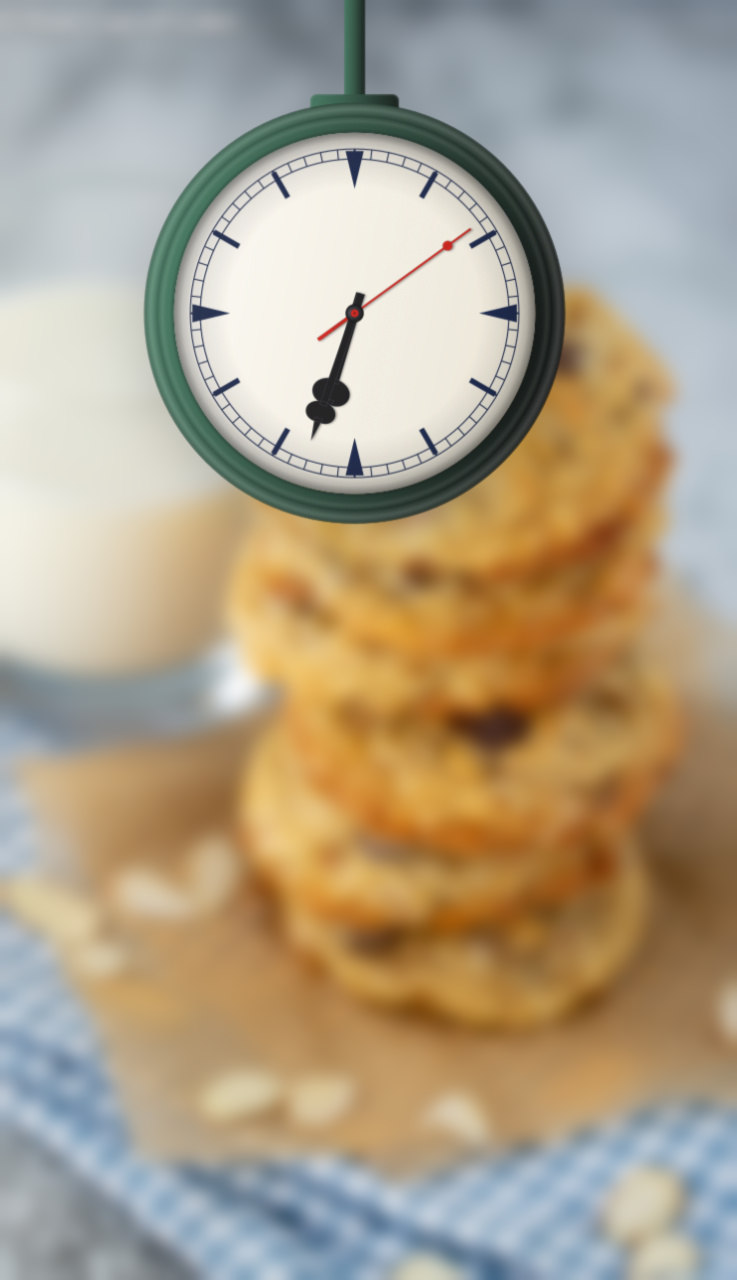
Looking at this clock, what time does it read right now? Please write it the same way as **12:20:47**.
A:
**6:33:09**
